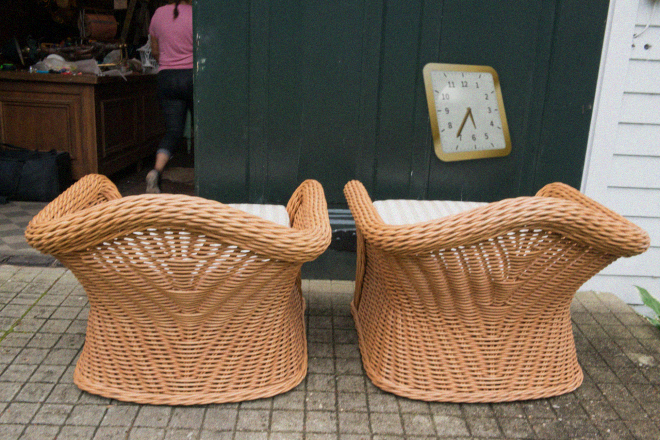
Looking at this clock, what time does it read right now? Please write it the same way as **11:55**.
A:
**5:36**
